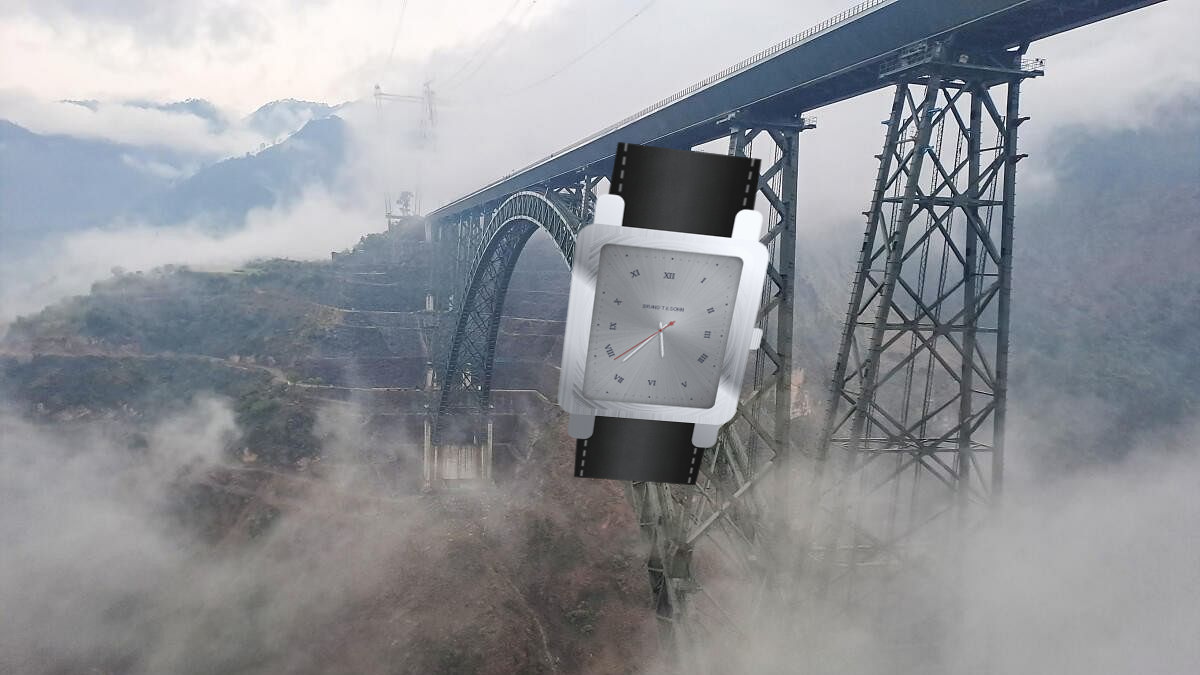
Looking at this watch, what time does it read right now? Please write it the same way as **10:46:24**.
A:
**5:36:38**
